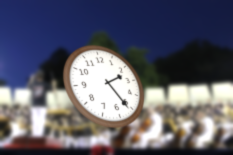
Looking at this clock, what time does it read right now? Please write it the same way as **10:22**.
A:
**2:26**
